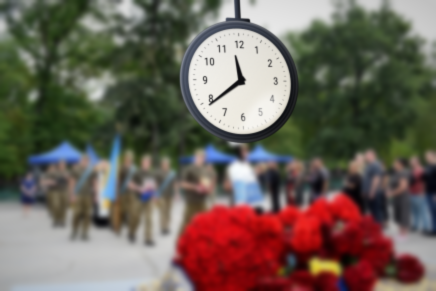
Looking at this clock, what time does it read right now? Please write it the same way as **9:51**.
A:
**11:39**
